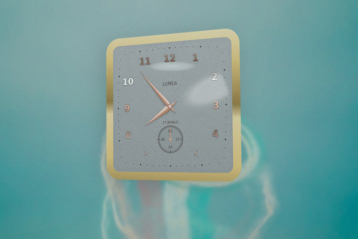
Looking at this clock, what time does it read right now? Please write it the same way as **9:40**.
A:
**7:53**
